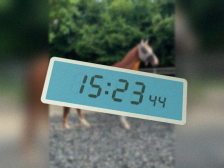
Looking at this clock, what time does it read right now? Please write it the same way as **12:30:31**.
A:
**15:23:44**
